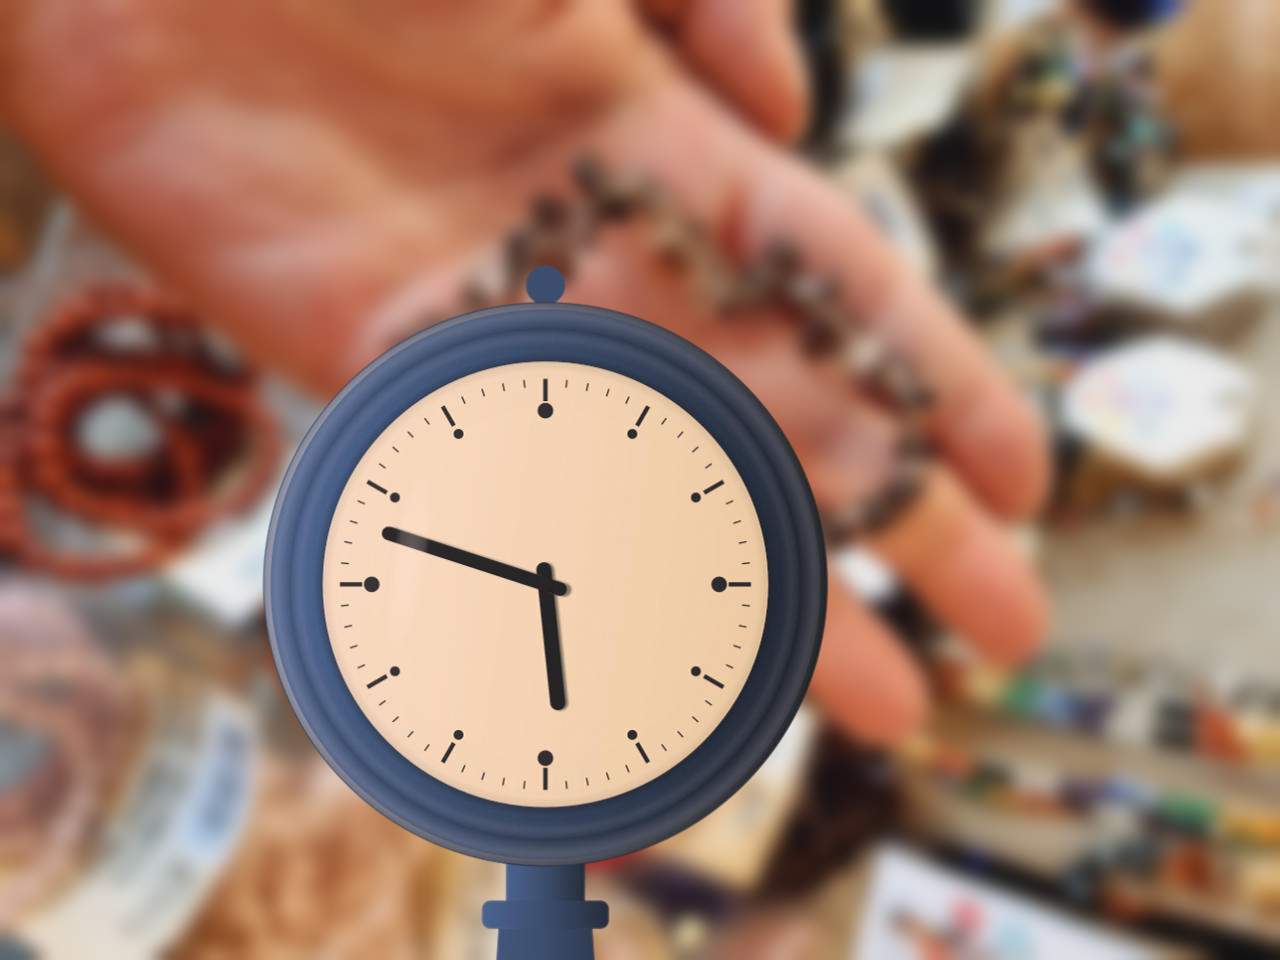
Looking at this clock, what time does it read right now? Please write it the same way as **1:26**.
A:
**5:48**
